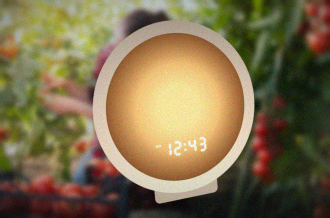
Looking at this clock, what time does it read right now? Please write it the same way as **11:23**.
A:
**12:43**
